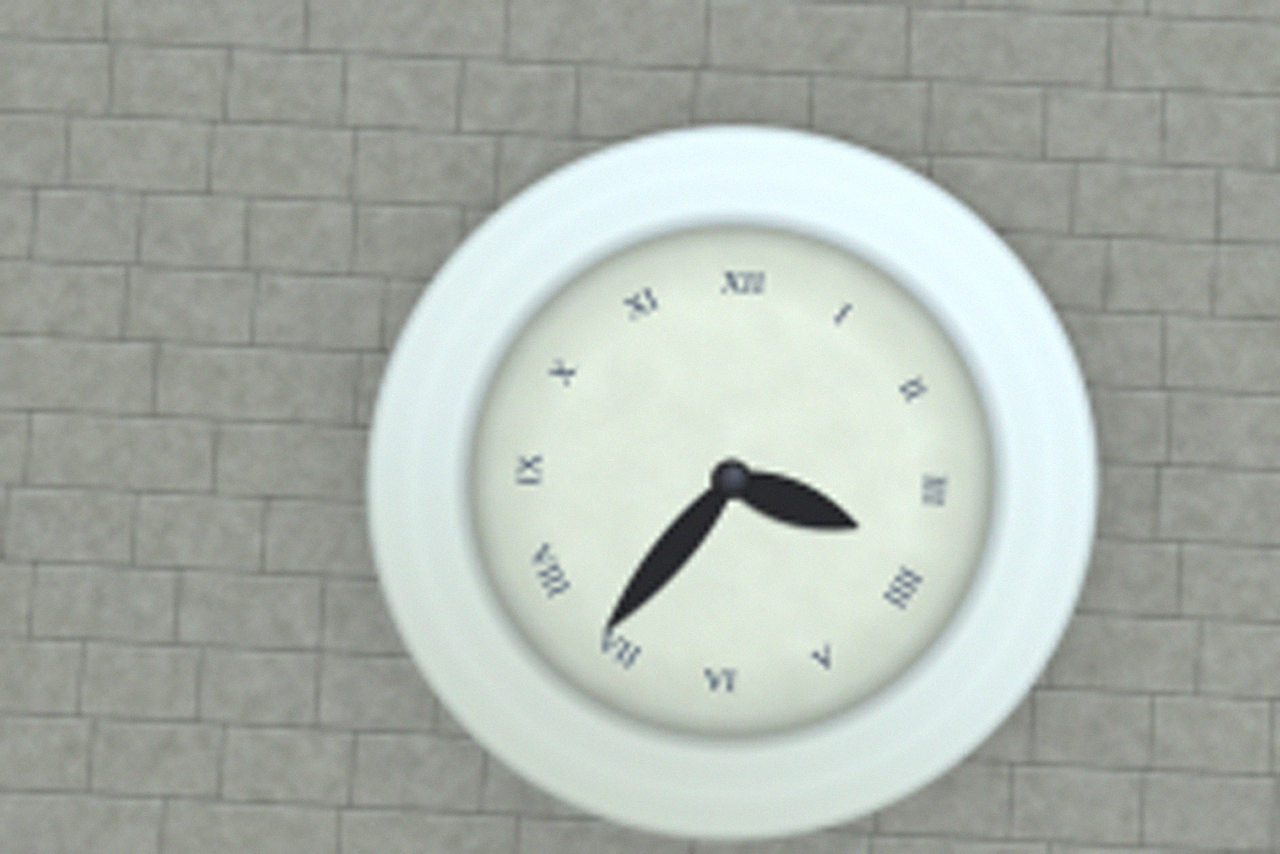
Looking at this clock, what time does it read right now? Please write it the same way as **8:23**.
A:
**3:36**
